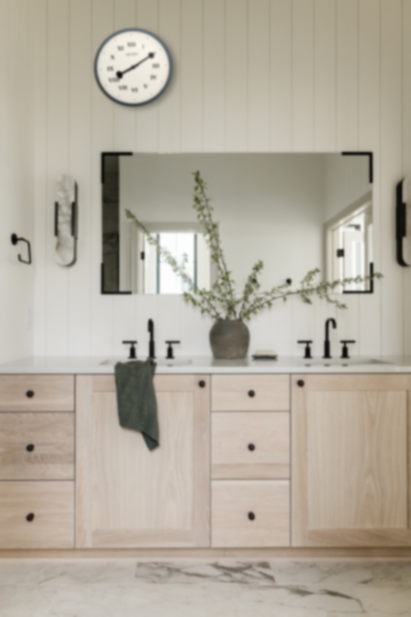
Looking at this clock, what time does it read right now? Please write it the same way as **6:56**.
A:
**8:10**
